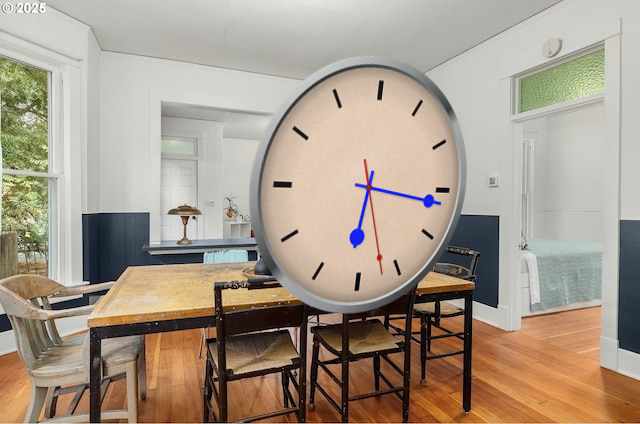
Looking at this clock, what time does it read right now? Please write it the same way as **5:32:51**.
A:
**6:16:27**
